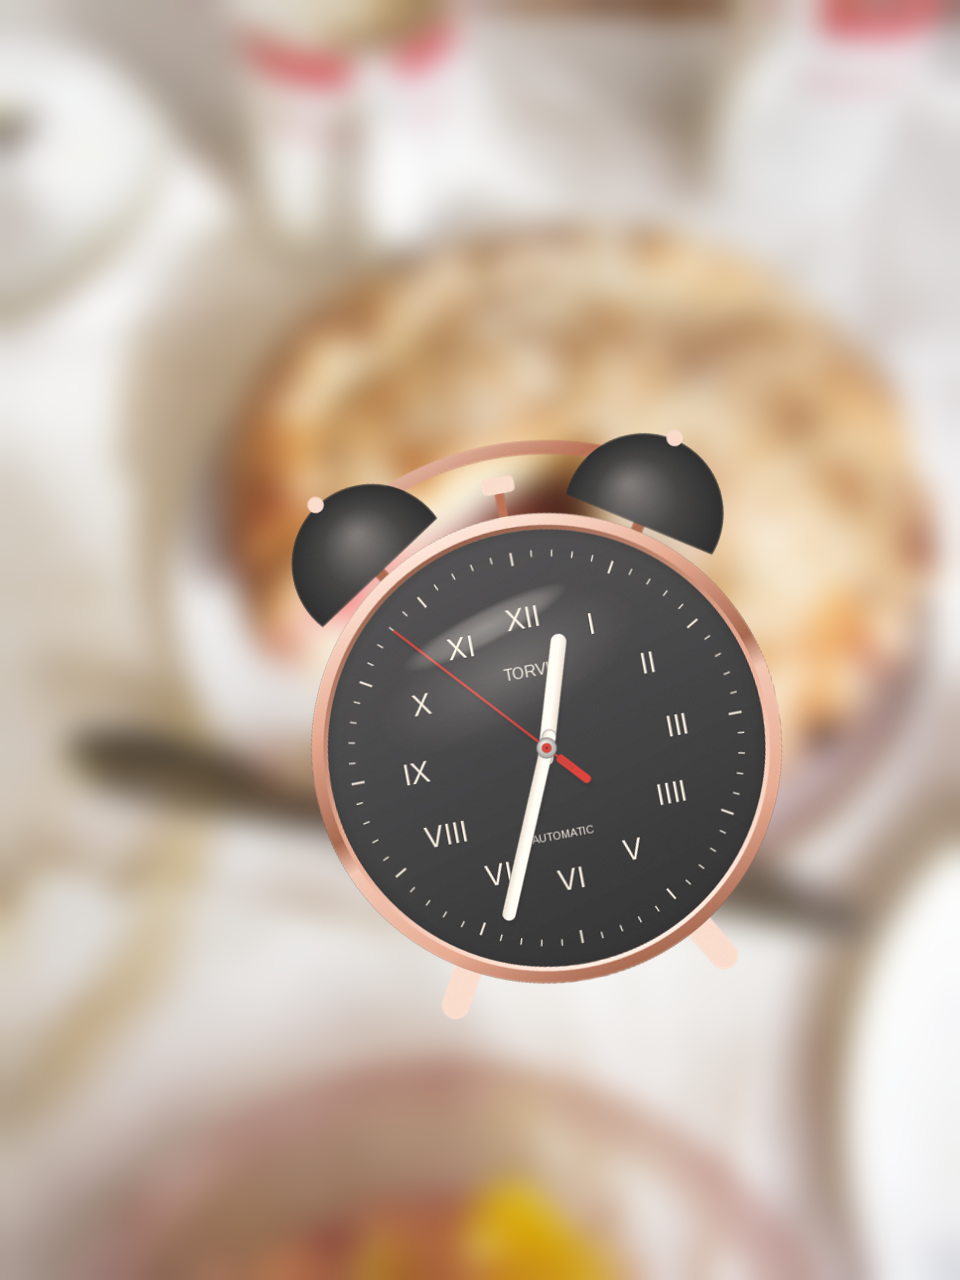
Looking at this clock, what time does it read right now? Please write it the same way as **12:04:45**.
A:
**12:33:53**
